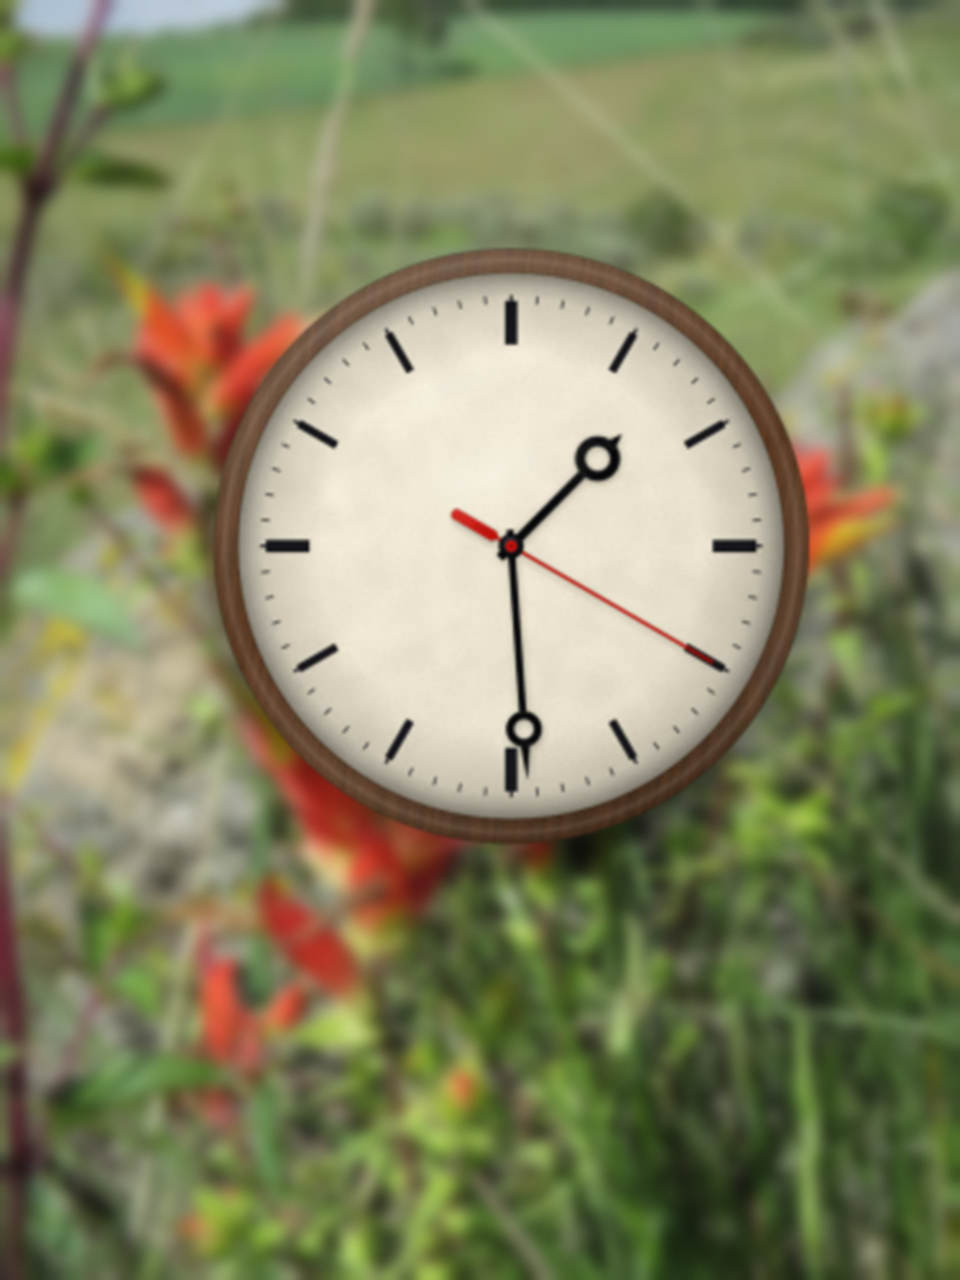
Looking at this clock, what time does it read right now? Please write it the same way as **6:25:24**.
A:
**1:29:20**
